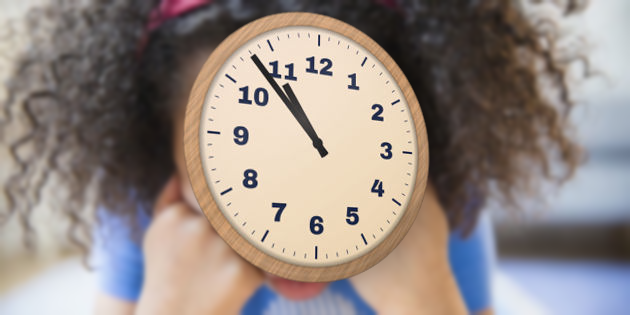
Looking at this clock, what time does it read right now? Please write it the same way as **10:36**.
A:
**10:53**
